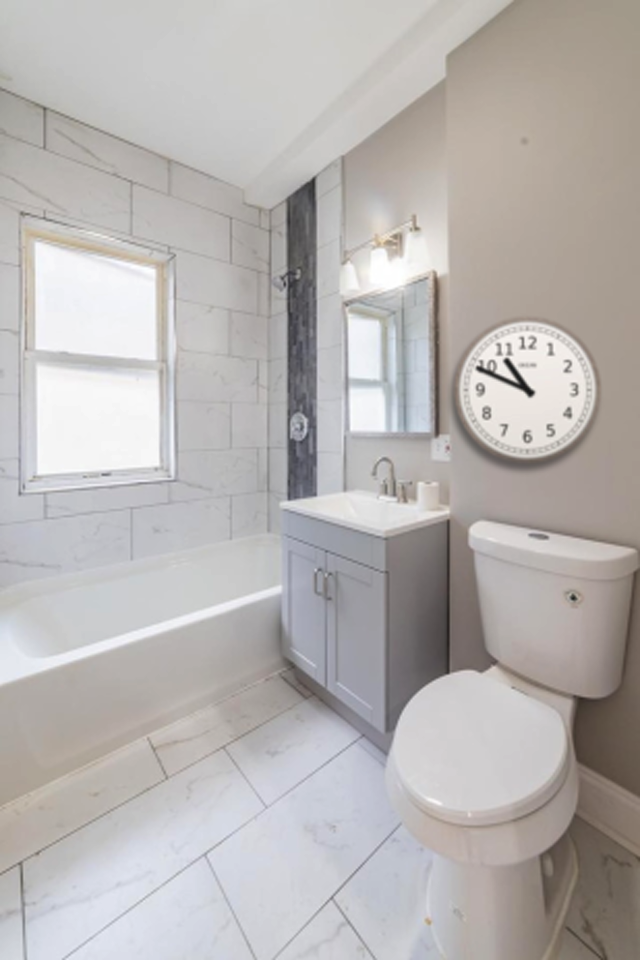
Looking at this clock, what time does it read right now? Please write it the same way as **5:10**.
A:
**10:49**
